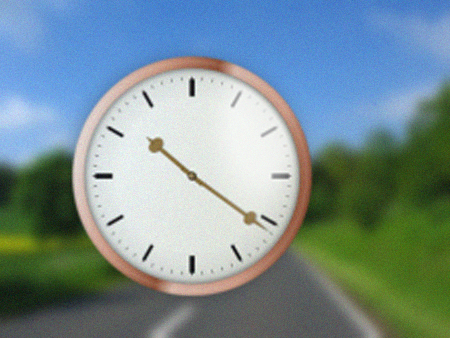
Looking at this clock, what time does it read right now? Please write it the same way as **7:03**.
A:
**10:21**
